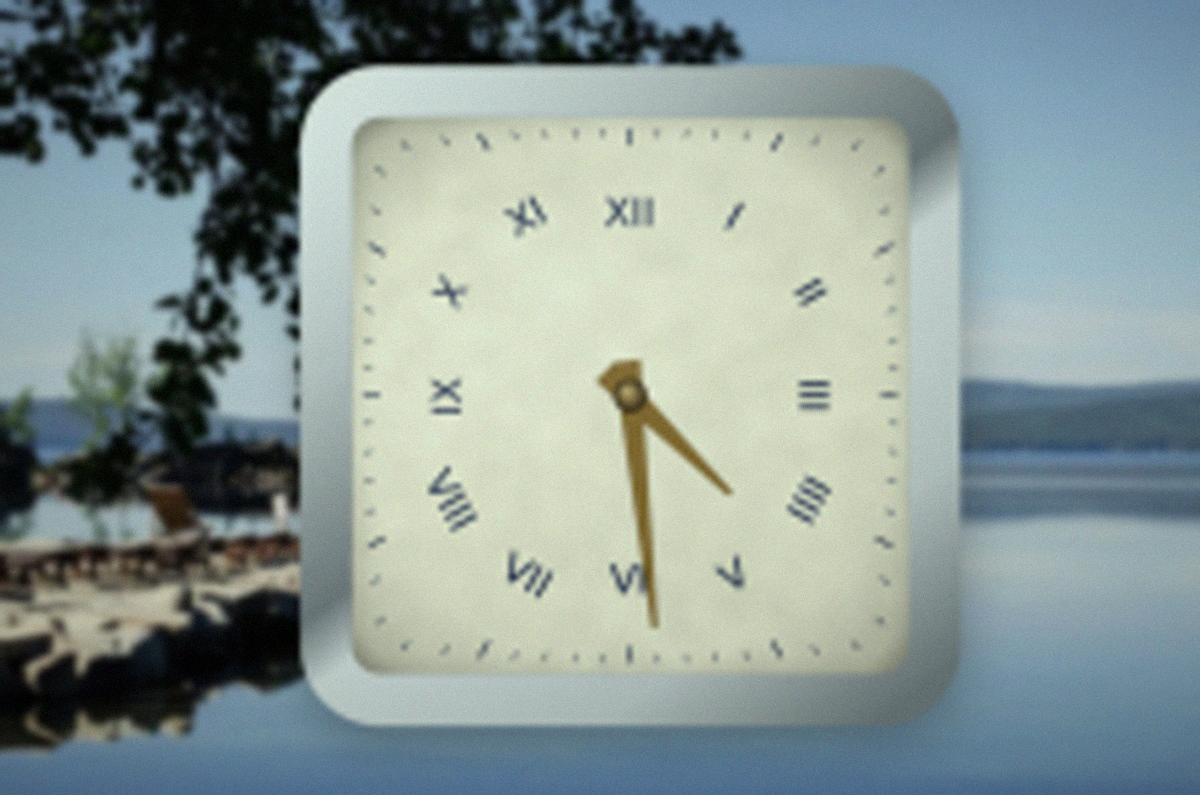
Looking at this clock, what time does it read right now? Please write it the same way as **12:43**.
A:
**4:29**
